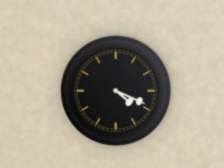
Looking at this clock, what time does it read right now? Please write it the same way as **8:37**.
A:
**4:19**
